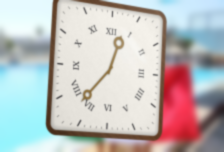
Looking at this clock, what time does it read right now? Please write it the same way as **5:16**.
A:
**12:37**
